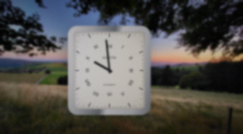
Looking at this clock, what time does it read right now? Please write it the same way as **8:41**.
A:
**9:59**
